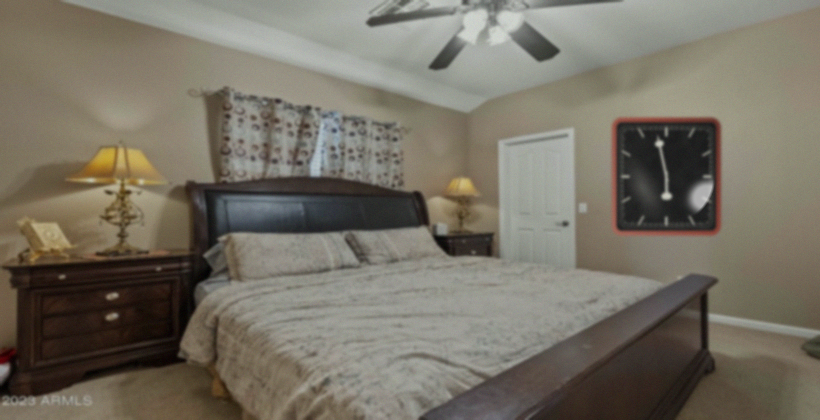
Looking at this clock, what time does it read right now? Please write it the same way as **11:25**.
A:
**5:58**
